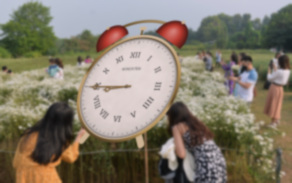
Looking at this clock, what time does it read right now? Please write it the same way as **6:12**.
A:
**8:45**
